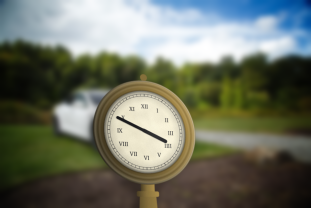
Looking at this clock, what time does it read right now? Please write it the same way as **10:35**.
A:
**3:49**
